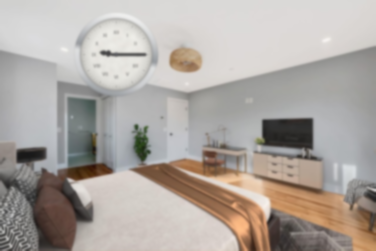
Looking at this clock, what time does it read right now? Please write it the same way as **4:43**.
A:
**9:15**
